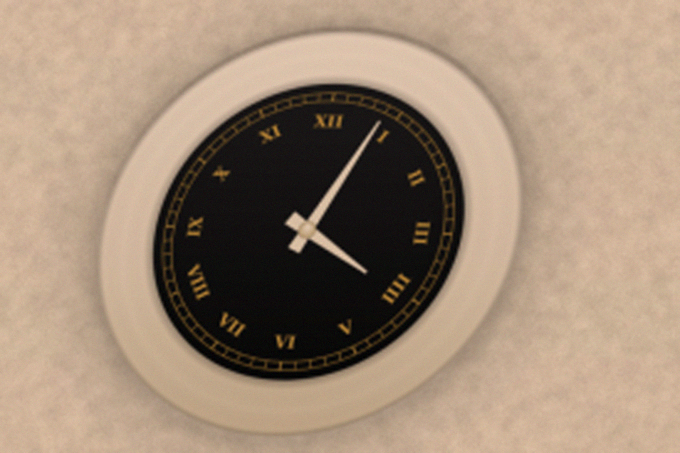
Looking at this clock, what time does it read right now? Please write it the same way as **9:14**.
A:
**4:04**
